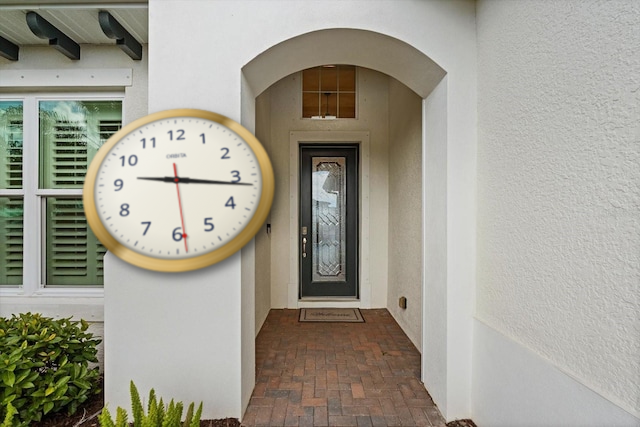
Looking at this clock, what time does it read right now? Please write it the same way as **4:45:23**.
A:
**9:16:29**
